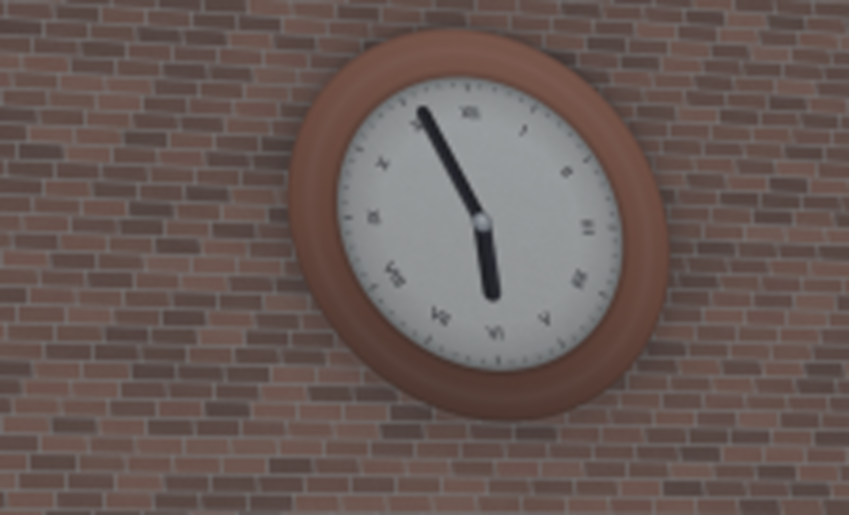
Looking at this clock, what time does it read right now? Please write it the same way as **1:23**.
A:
**5:56**
